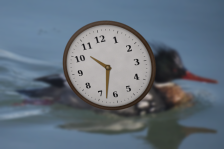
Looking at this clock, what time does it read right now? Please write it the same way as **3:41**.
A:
**10:33**
